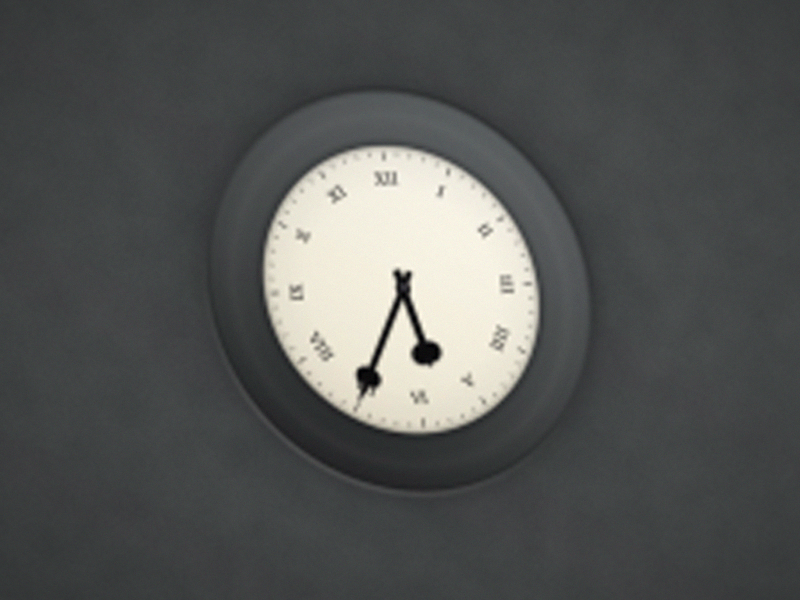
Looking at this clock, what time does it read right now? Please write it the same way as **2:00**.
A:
**5:35**
